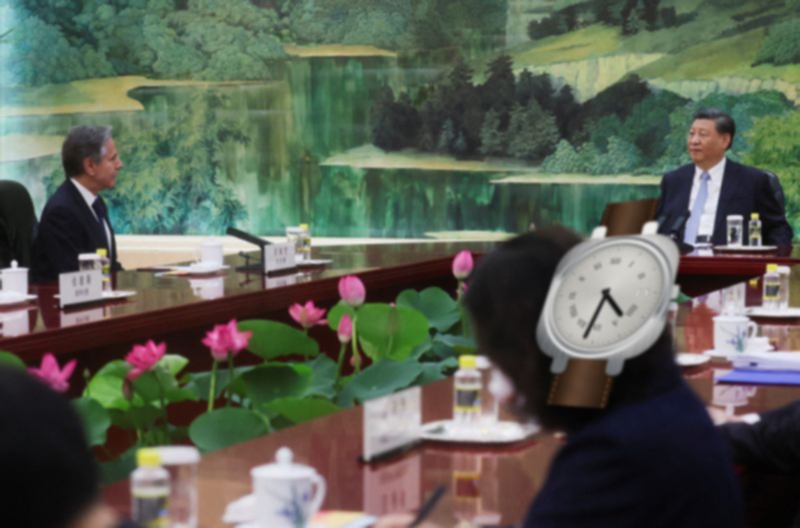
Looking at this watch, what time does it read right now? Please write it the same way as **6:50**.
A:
**4:32**
